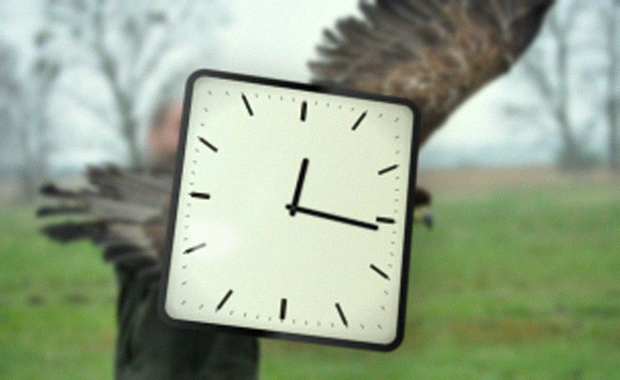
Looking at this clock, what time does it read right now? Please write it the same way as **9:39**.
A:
**12:16**
